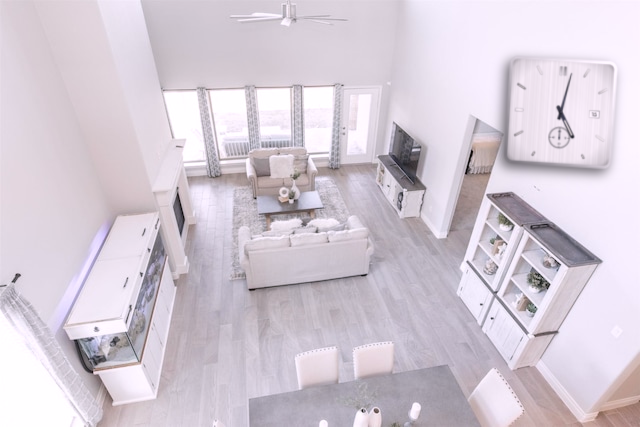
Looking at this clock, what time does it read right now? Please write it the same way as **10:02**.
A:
**5:02**
